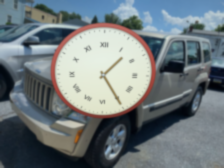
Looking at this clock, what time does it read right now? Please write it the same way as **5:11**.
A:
**1:25**
